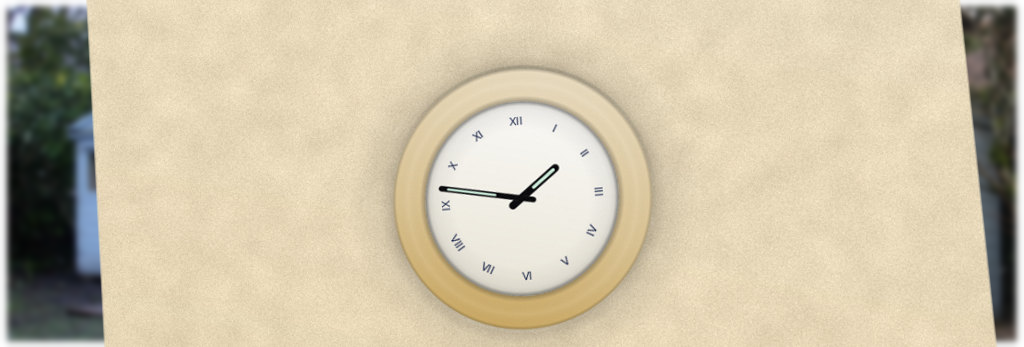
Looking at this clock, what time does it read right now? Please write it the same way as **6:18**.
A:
**1:47**
